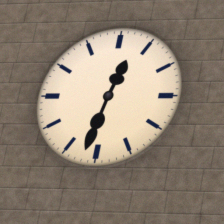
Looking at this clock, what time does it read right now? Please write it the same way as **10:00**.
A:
**12:32**
